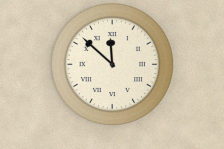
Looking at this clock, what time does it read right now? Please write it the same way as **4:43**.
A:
**11:52**
